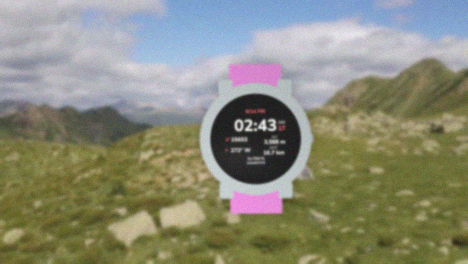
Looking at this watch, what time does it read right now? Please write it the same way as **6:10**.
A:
**2:43**
